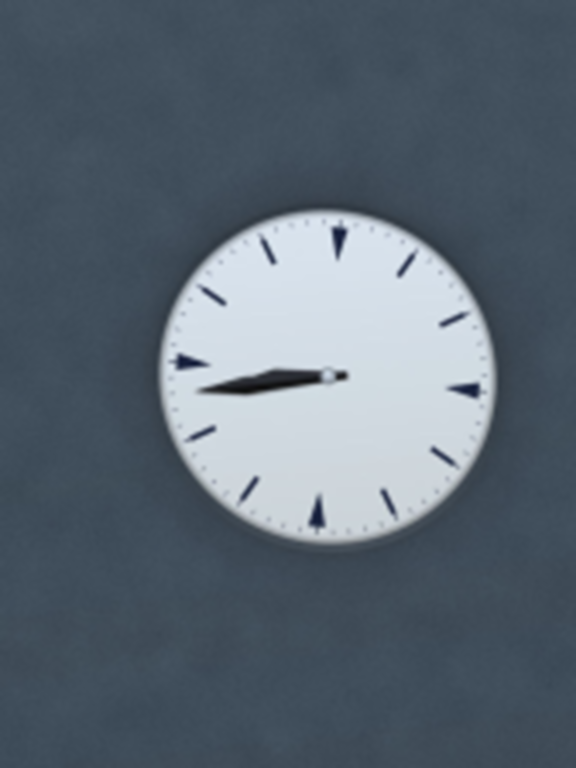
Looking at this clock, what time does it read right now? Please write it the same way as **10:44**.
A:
**8:43**
